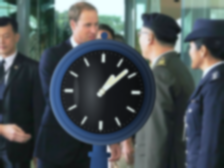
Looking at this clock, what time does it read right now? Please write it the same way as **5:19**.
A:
**1:08**
